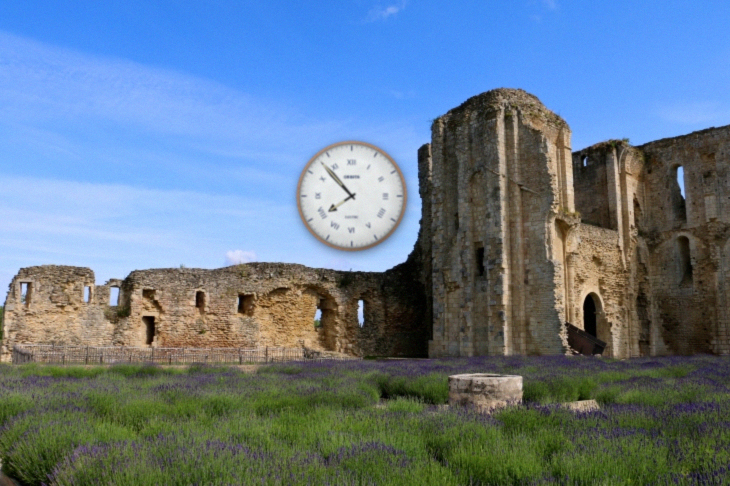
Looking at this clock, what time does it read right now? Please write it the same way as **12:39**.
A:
**7:53**
